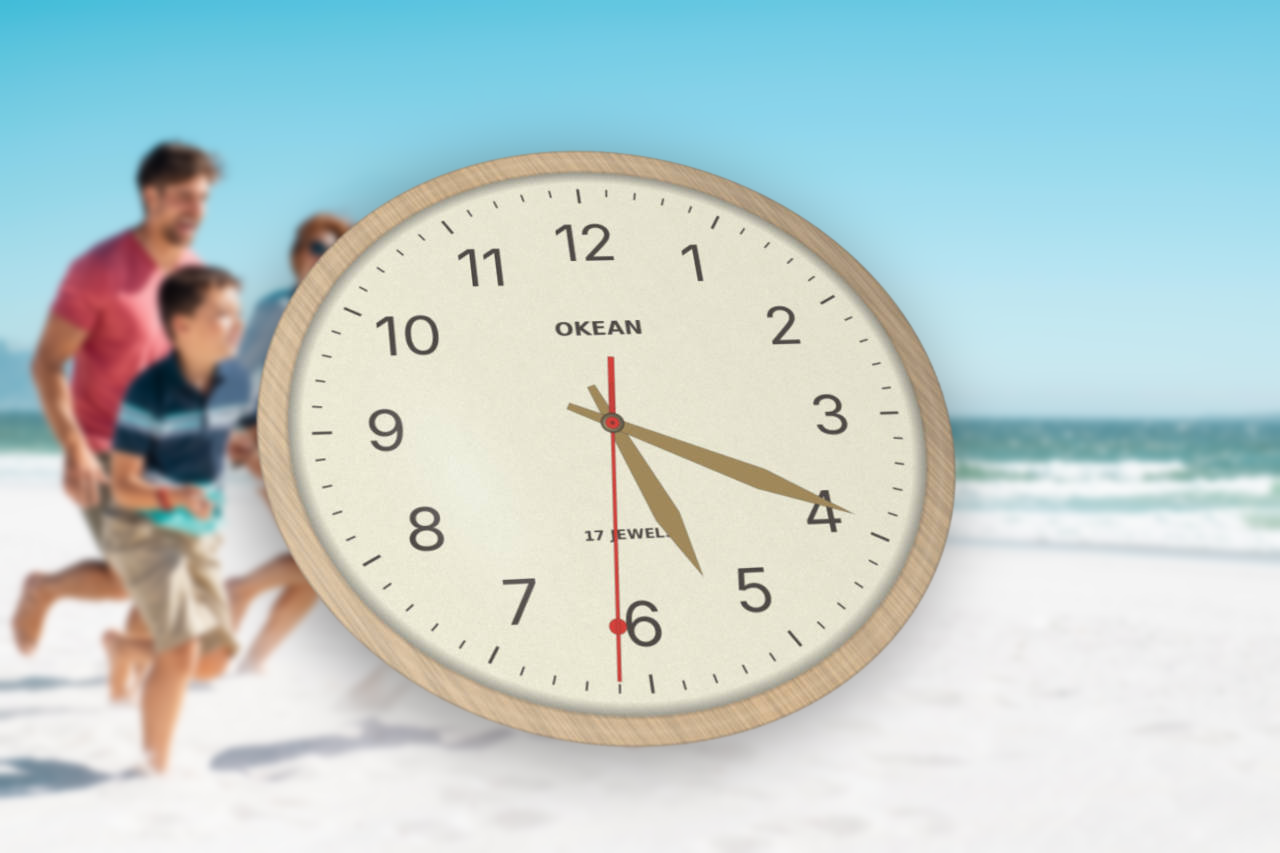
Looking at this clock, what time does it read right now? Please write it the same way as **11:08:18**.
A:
**5:19:31**
